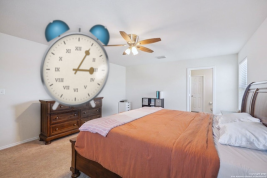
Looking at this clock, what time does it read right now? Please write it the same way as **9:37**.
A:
**3:05**
